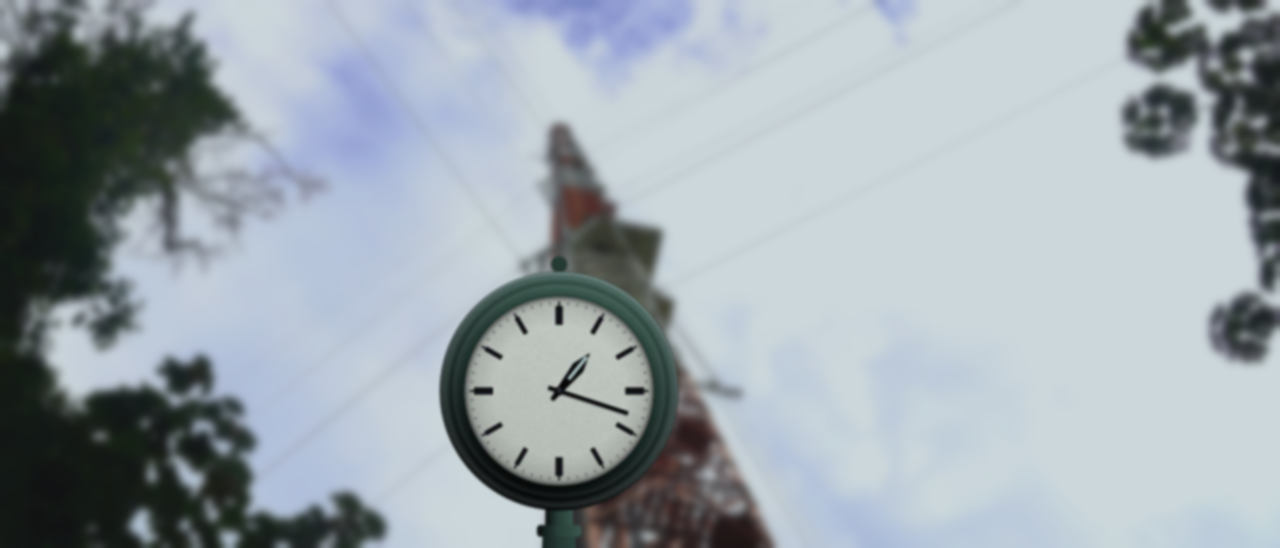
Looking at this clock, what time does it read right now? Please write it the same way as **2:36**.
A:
**1:18**
